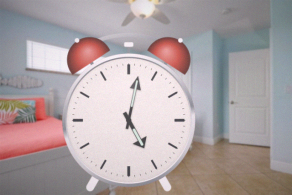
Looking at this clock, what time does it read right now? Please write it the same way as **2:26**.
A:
**5:02**
